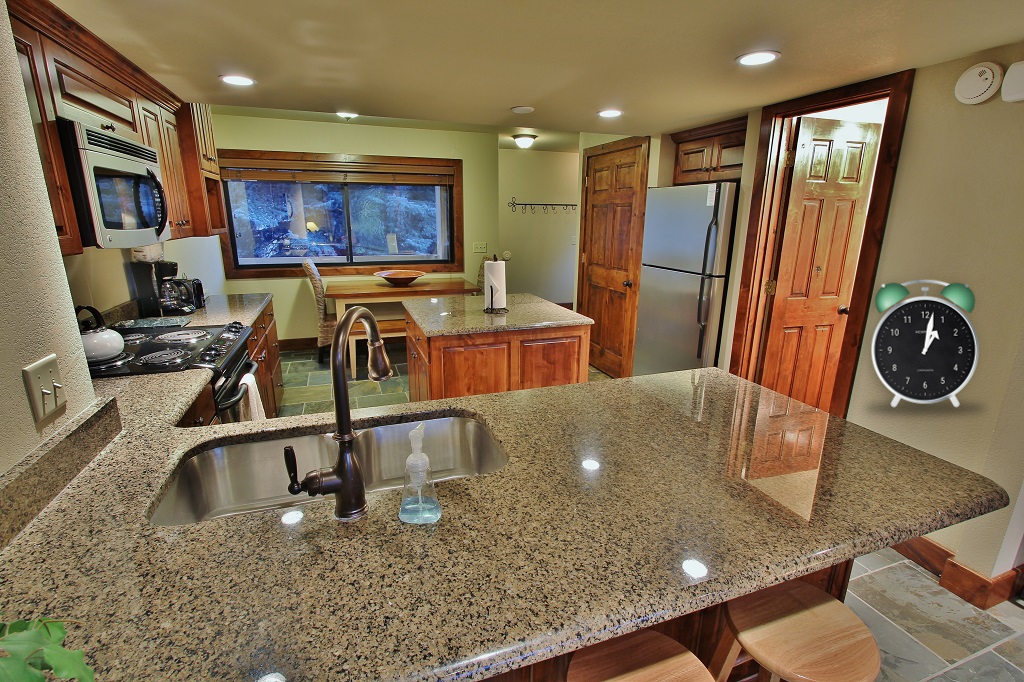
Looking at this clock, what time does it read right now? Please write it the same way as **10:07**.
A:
**1:02**
